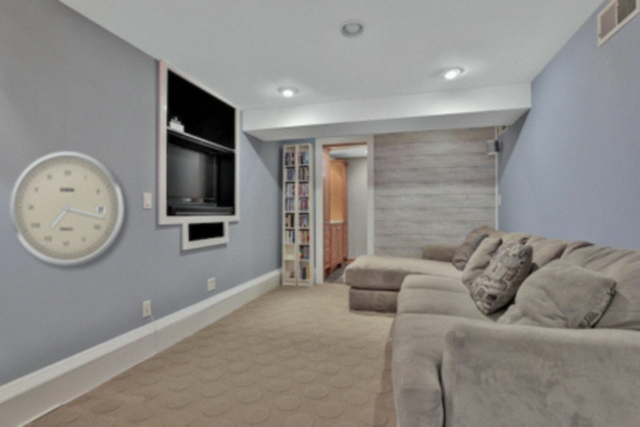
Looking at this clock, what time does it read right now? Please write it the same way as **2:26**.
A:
**7:17**
